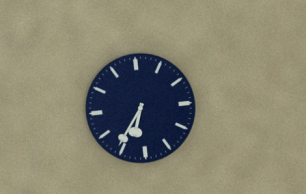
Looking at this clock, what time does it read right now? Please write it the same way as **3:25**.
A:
**6:36**
